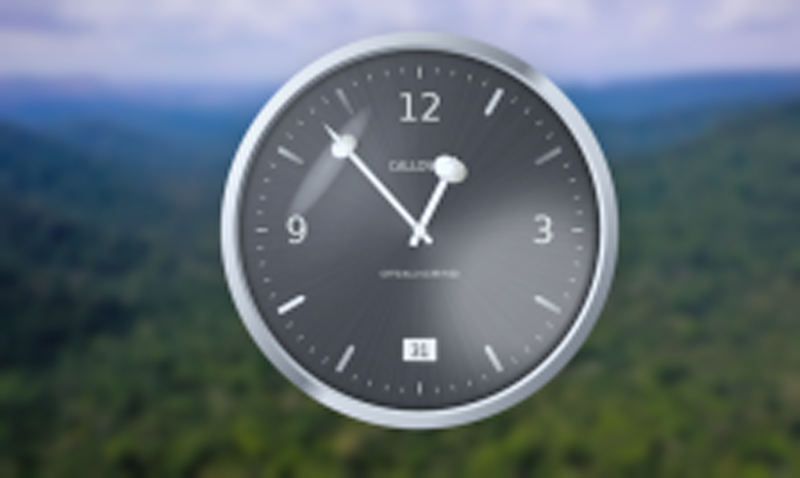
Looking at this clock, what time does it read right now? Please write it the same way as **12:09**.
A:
**12:53**
